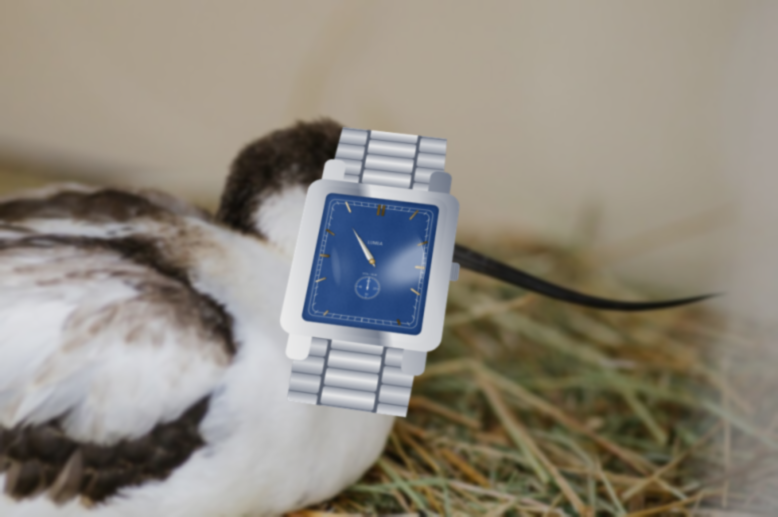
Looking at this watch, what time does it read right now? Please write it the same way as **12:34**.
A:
**10:54**
